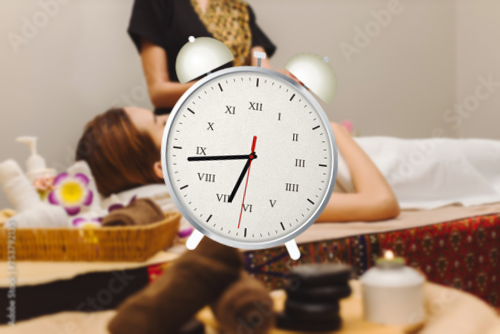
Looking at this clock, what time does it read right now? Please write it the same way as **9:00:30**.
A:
**6:43:31**
